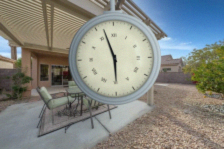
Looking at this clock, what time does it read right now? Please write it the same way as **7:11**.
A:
**5:57**
